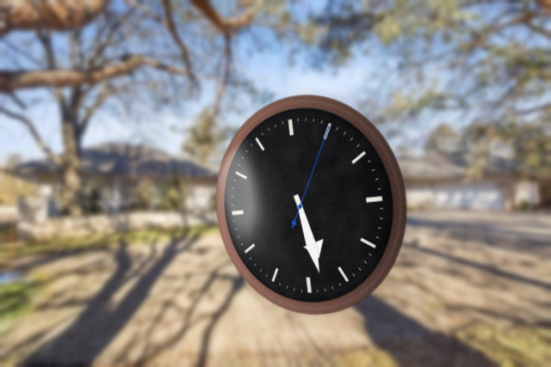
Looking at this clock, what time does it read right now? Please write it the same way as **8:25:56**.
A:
**5:28:05**
